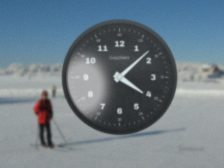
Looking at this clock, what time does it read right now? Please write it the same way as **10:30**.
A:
**4:08**
